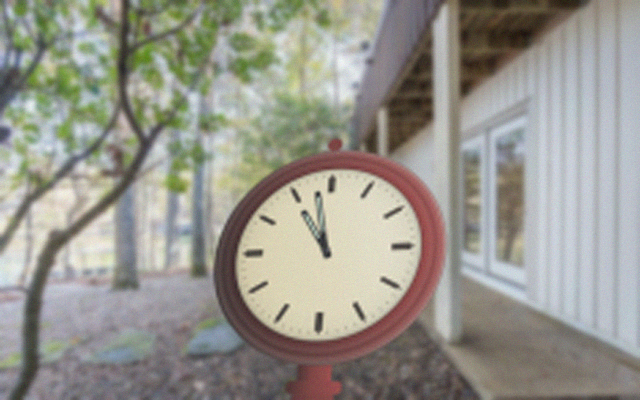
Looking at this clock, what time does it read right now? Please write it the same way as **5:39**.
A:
**10:58**
